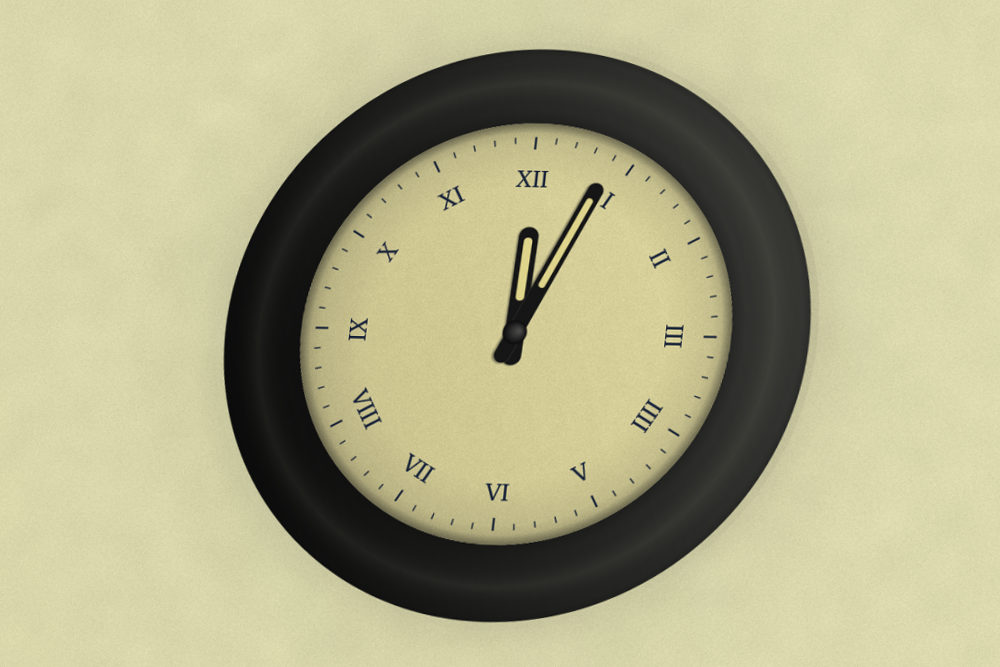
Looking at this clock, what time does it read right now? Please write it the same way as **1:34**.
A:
**12:04**
